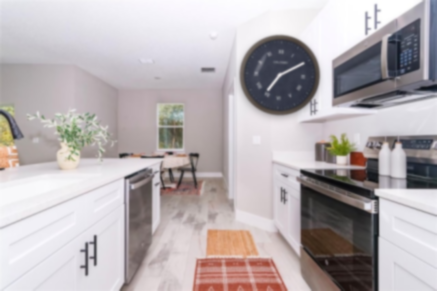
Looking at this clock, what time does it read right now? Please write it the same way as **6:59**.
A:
**7:10**
